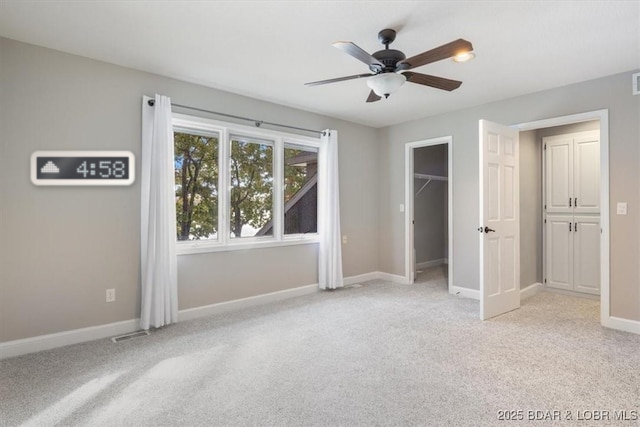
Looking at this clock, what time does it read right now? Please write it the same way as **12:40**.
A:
**4:58**
